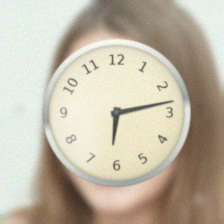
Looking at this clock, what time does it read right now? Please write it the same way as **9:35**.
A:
**6:13**
